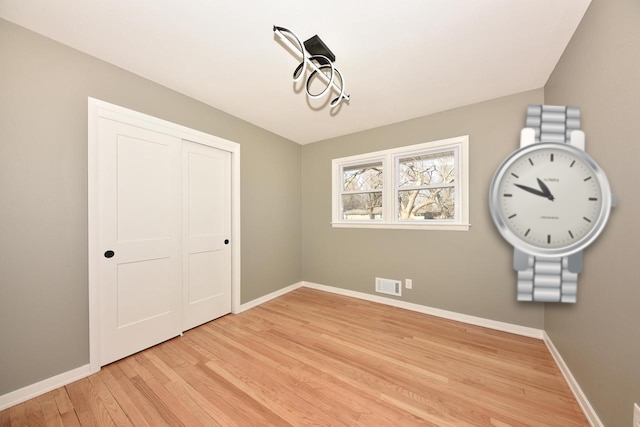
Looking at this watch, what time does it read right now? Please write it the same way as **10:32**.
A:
**10:48**
